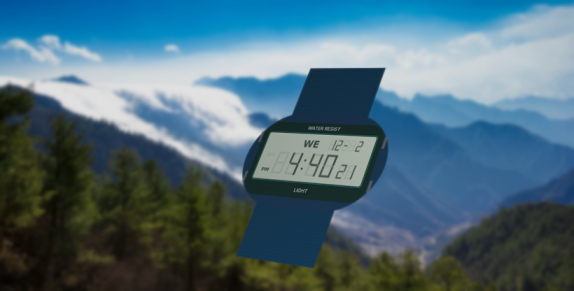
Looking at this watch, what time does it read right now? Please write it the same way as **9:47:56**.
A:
**4:40:21**
